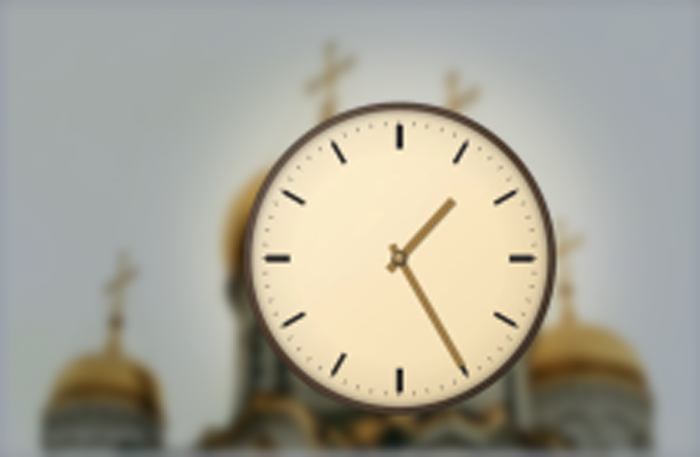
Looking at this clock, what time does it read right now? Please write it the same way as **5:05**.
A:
**1:25**
